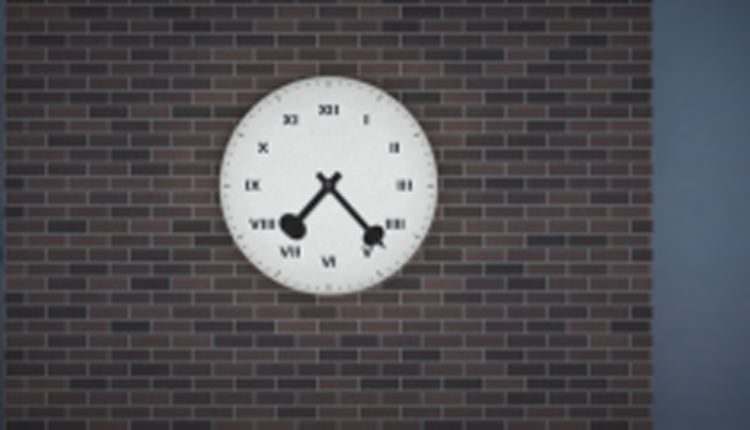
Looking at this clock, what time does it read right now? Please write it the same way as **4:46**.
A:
**7:23**
